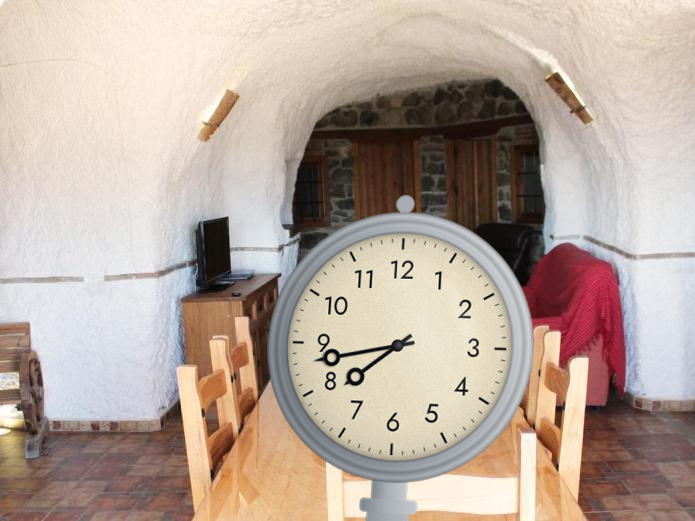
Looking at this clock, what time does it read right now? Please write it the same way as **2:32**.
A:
**7:43**
